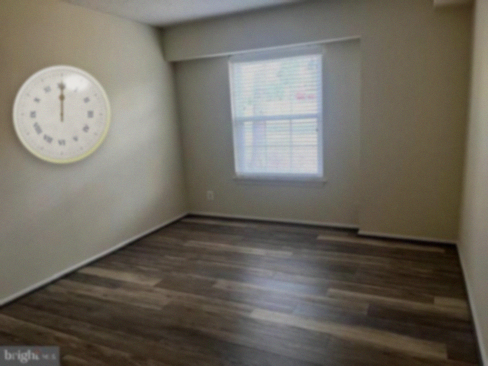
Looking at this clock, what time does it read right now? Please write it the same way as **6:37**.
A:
**12:00**
